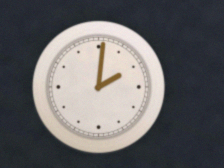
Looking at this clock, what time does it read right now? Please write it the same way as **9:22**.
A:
**2:01**
